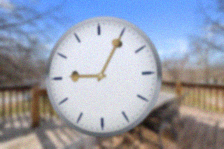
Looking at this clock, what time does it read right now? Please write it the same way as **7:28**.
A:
**9:05**
